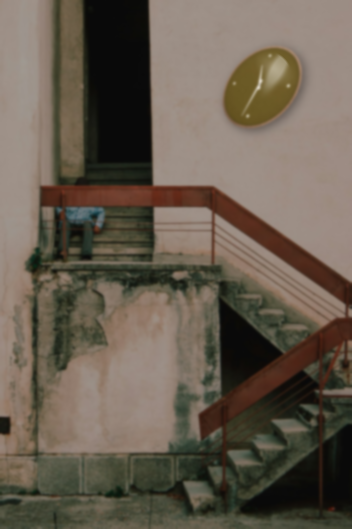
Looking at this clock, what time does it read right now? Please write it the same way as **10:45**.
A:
**11:32**
